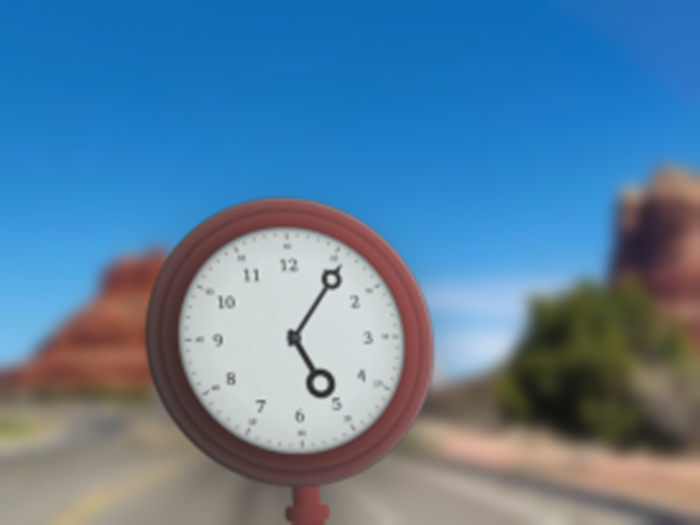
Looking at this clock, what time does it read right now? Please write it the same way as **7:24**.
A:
**5:06**
